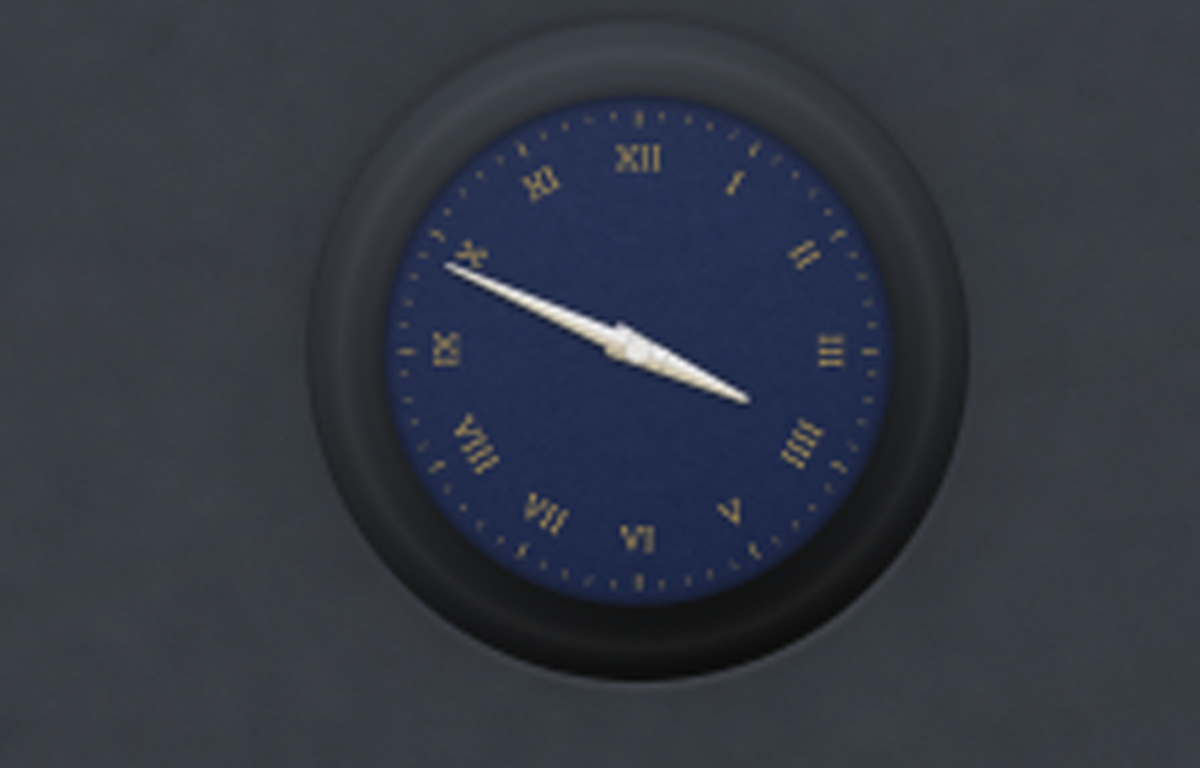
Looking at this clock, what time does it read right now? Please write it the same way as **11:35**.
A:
**3:49**
